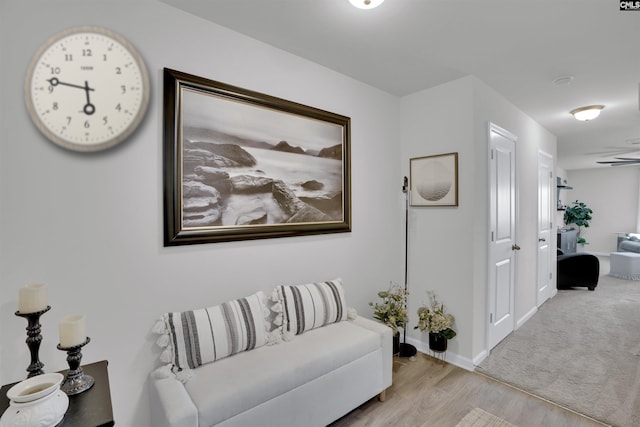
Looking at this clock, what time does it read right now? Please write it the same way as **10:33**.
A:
**5:47**
